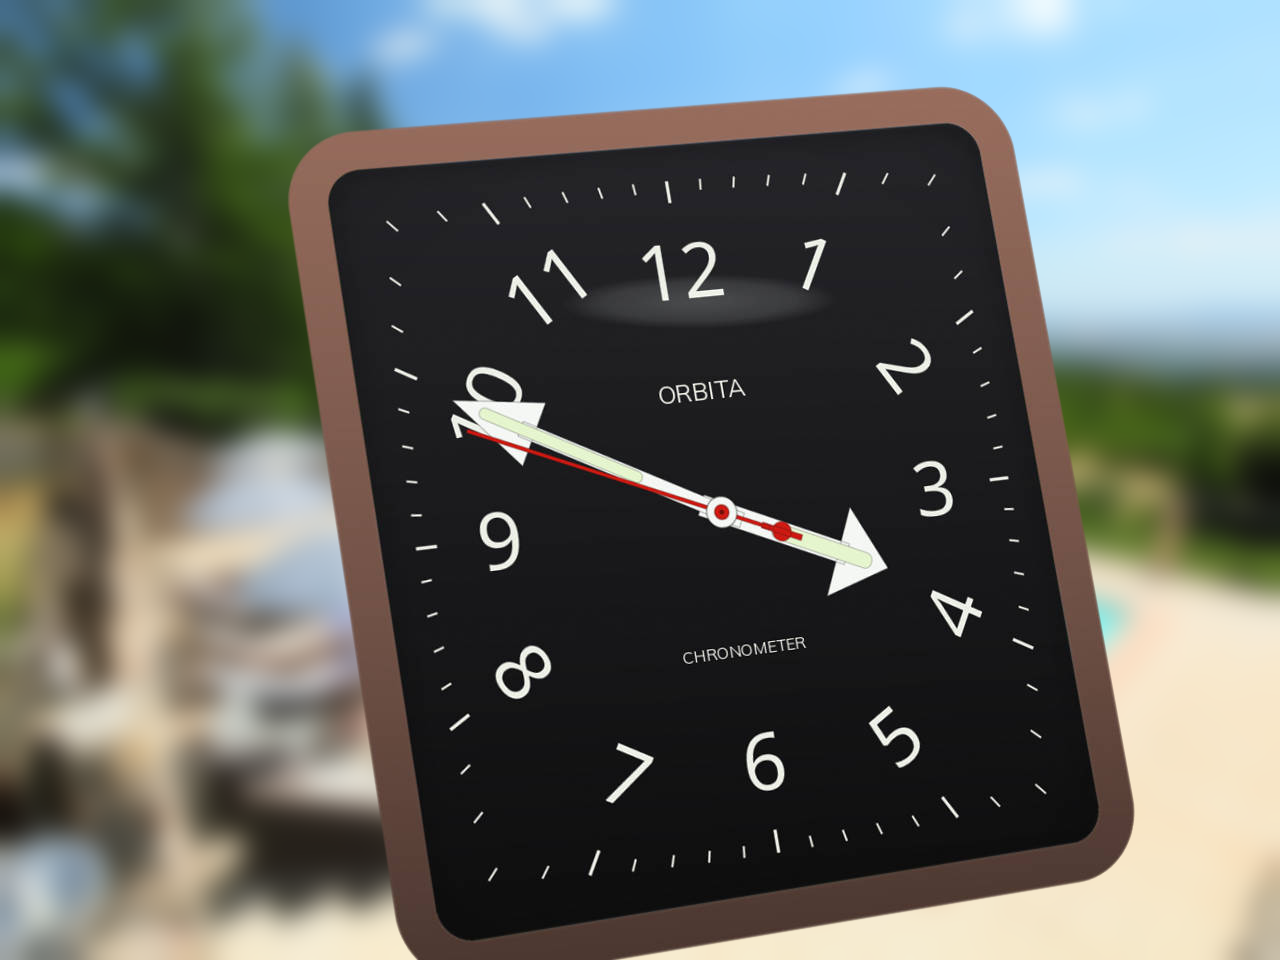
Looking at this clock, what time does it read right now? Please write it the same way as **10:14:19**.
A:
**3:49:49**
